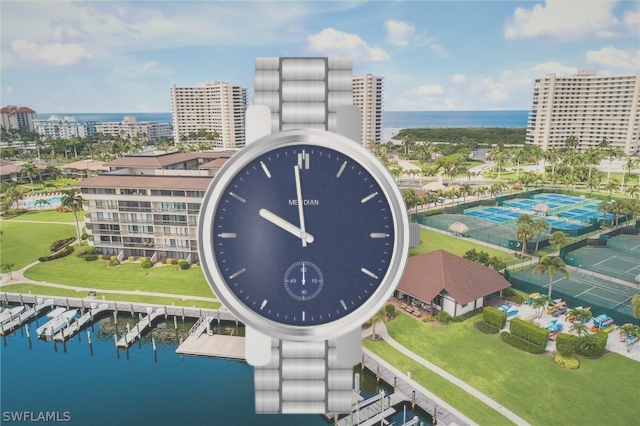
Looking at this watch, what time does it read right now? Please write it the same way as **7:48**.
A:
**9:59**
